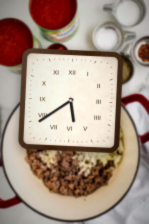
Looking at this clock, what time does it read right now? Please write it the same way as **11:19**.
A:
**5:39**
